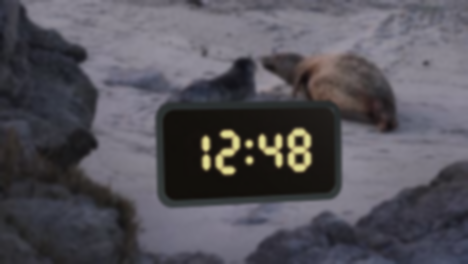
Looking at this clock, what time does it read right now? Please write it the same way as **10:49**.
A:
**12:48**
